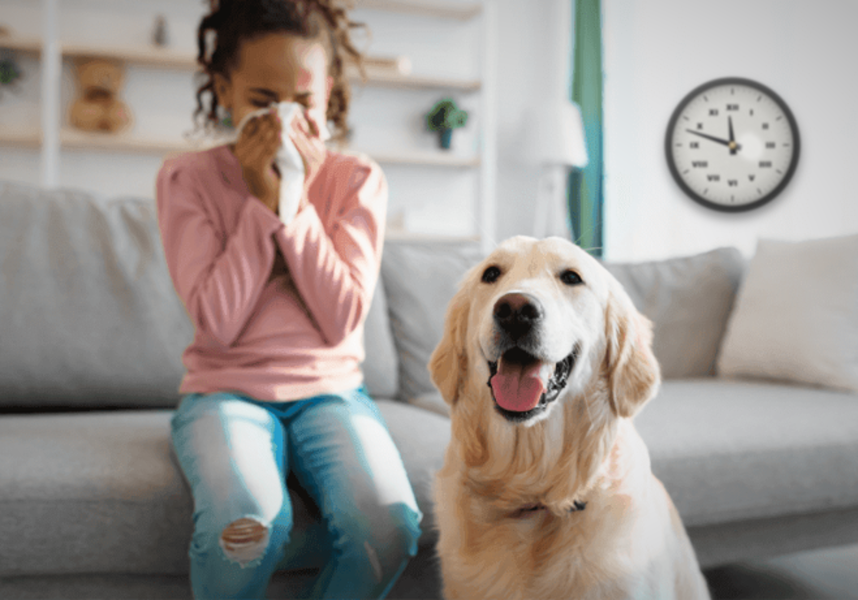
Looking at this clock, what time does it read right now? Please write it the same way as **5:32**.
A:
**11:48**
